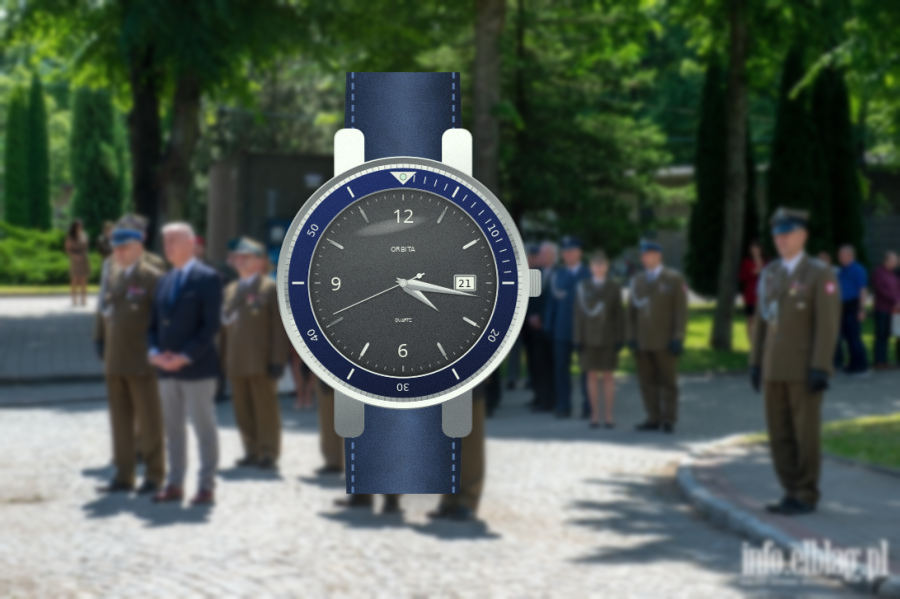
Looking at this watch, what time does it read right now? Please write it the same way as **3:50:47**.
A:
**4:16:41**
